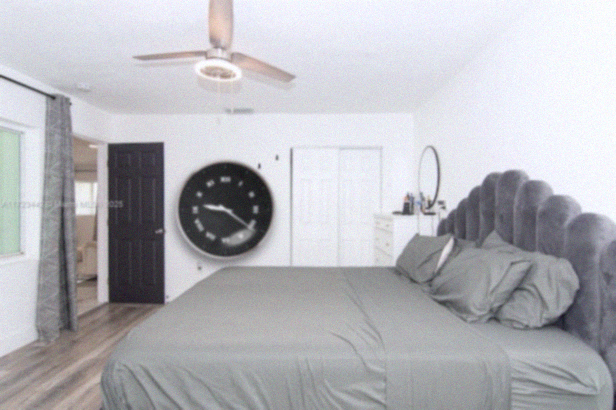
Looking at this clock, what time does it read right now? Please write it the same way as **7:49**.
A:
**9:21**
